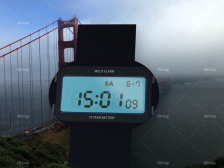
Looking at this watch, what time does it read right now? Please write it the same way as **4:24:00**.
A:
**15:01:09**
